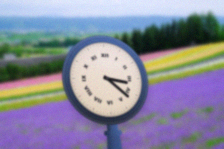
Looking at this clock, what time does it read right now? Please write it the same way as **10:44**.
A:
**3:22**
